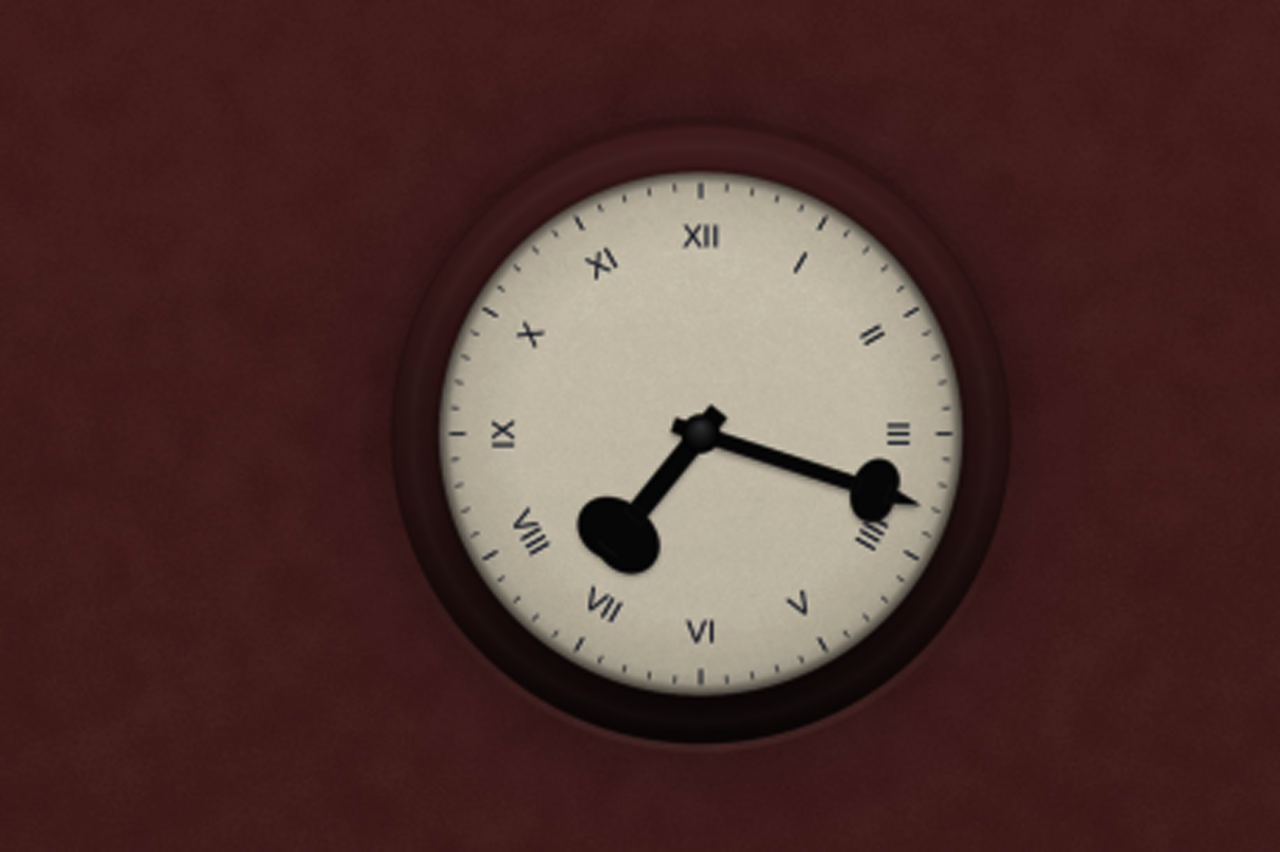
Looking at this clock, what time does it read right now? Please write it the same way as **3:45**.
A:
**7:18**
